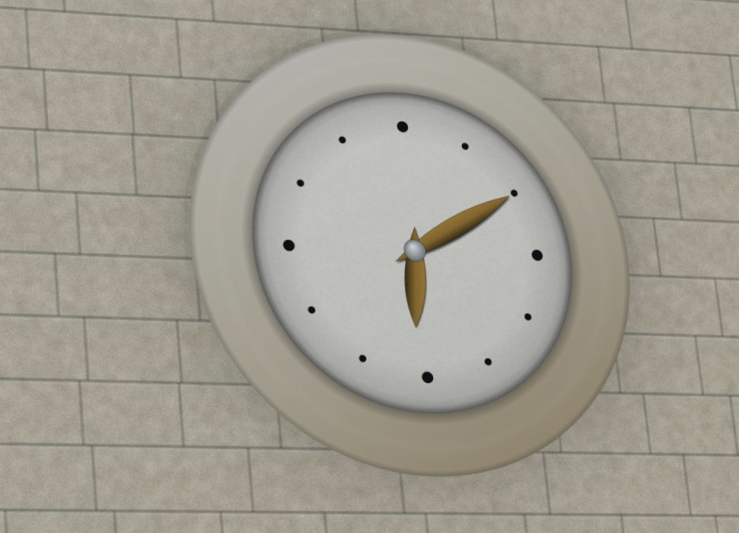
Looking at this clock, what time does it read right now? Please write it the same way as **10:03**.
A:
**6:10**
